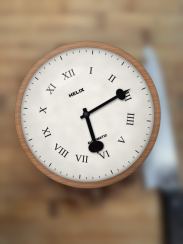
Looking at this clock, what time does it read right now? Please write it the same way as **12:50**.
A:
**6:14**
